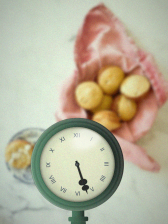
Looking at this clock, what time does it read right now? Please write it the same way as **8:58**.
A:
**5:27**
